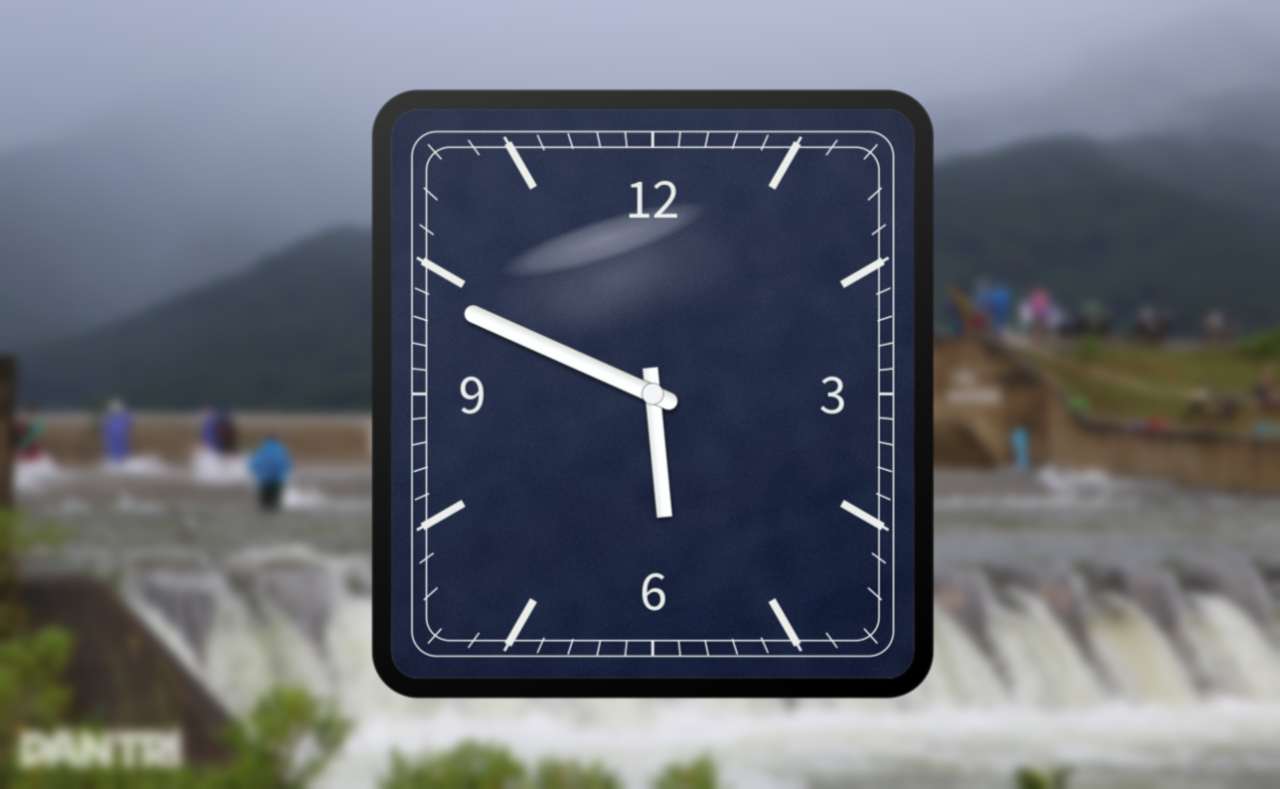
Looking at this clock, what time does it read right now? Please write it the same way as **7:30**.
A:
**5:49**
